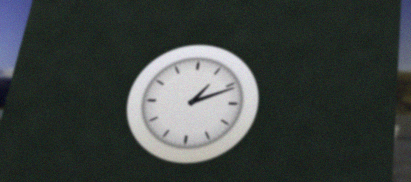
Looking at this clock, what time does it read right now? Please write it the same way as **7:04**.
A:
**1:11**
